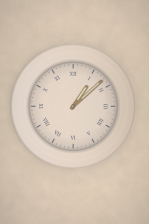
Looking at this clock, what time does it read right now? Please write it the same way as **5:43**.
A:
**1:08**
